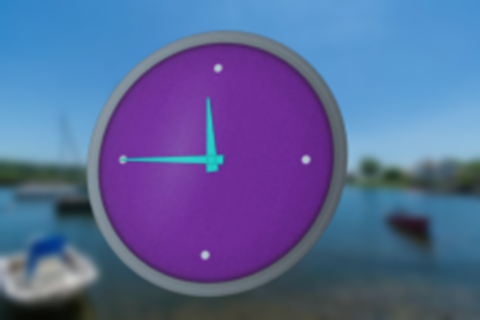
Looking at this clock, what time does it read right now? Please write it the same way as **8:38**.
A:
**11:45**
